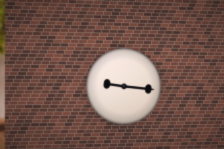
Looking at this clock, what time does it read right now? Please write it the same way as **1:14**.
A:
**9:16**
